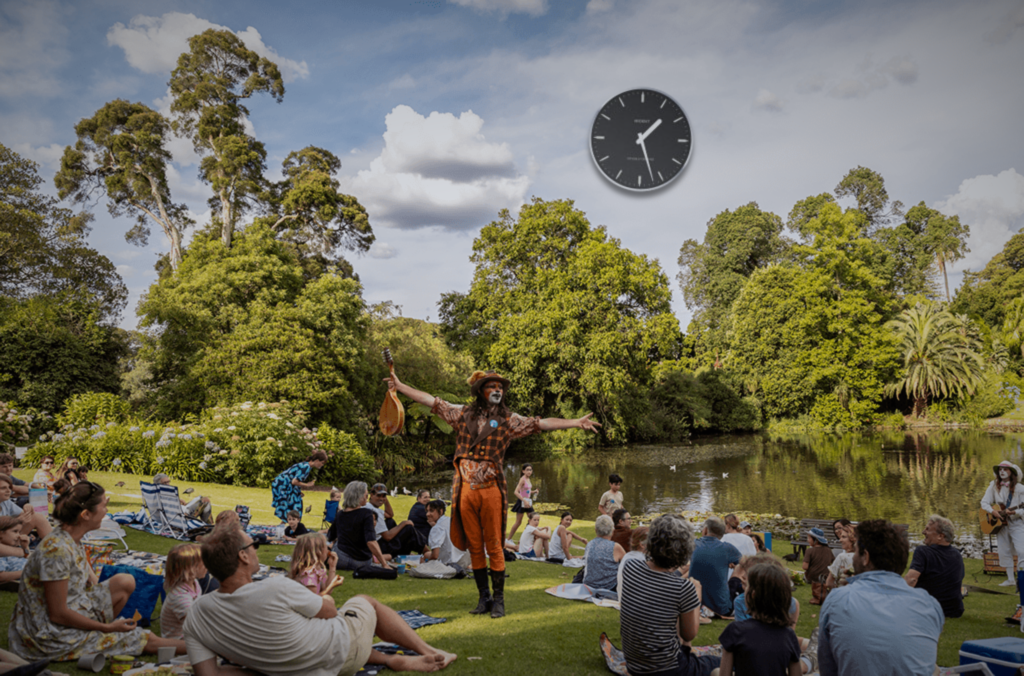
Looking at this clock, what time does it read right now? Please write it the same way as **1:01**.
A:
**1:27**
